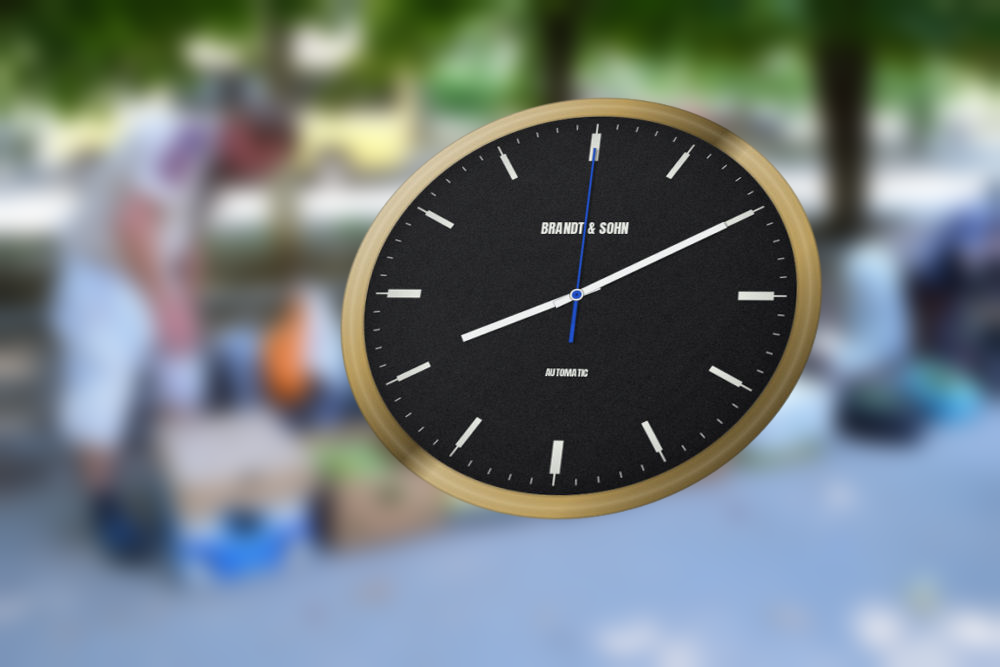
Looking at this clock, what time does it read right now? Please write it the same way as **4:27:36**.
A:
**8:10:00**
